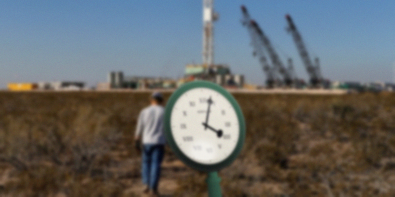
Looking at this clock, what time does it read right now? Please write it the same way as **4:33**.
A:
**4:03**
